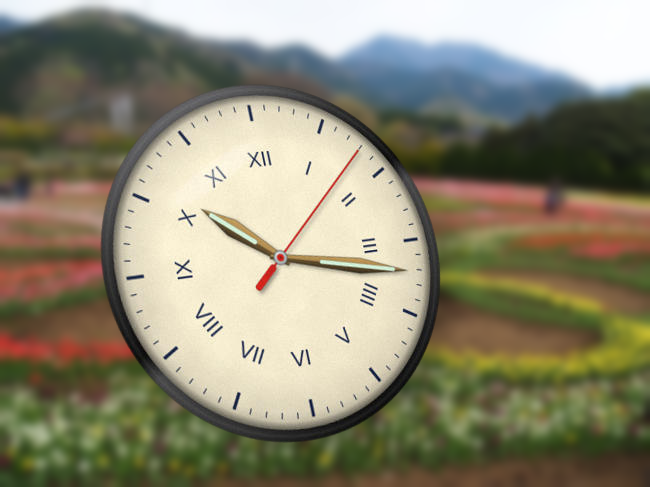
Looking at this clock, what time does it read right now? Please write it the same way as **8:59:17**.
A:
**10:17:08**
